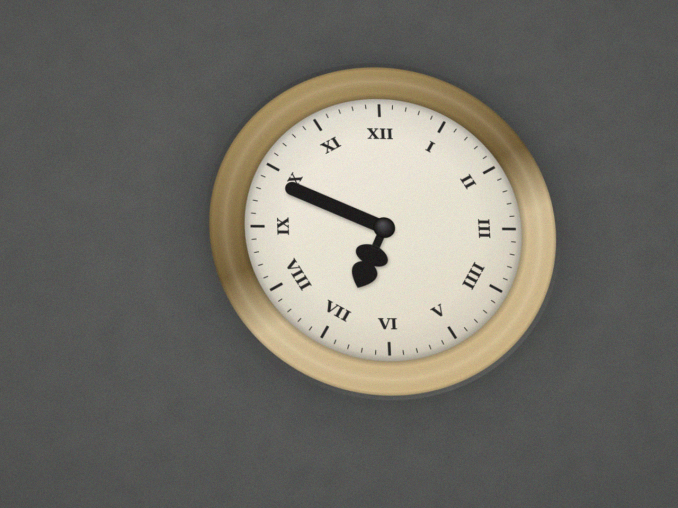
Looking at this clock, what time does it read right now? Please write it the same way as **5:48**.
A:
**6:49**
